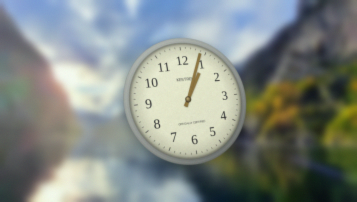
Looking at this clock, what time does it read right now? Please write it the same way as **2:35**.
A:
**1:04**
